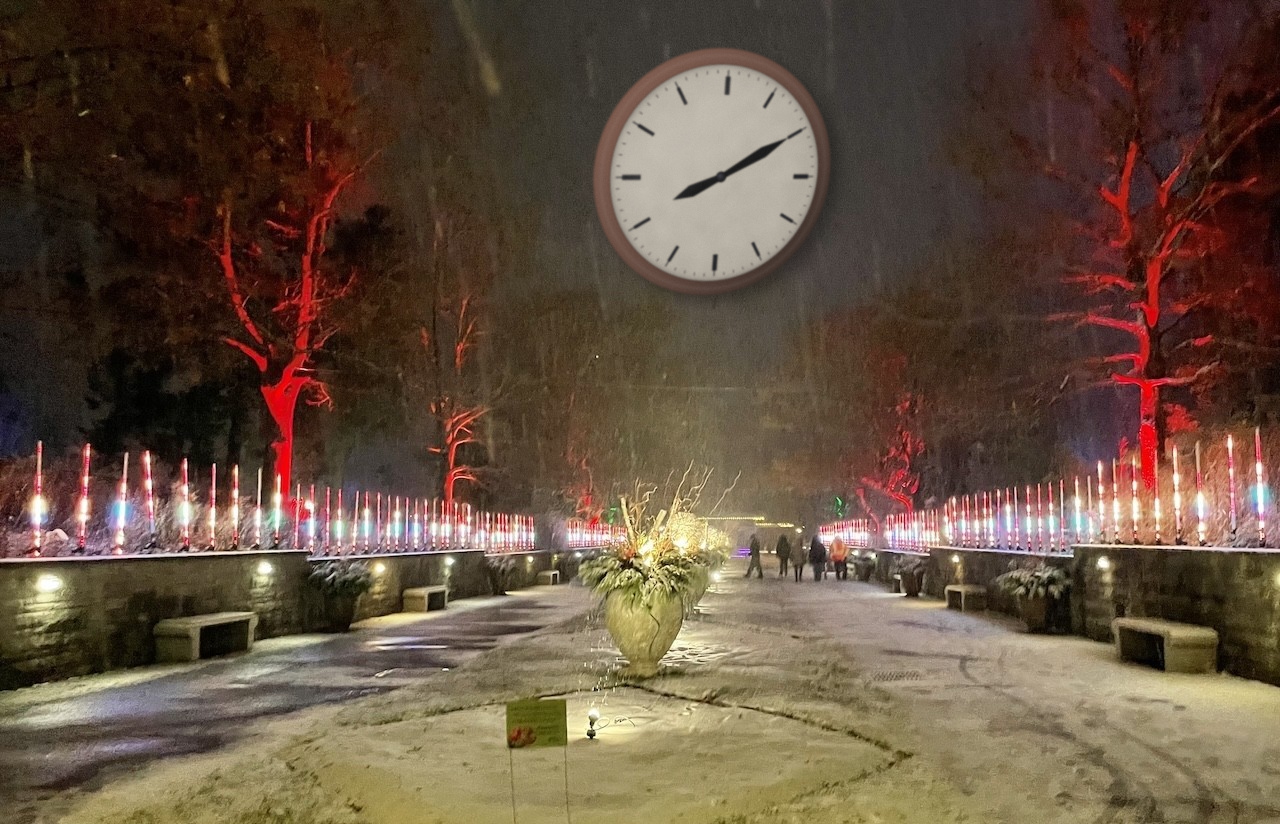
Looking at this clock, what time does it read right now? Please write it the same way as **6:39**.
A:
**8:10**
